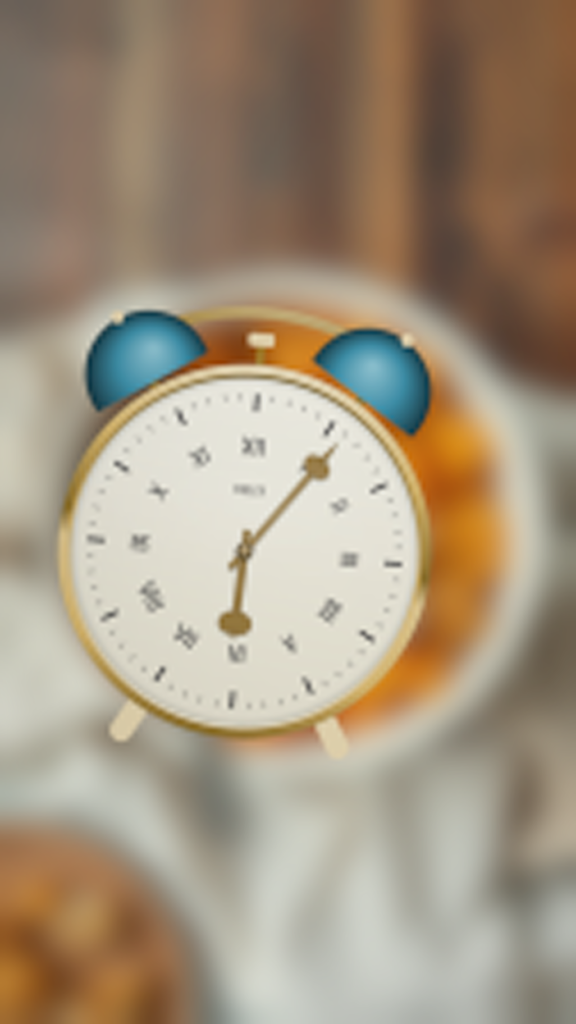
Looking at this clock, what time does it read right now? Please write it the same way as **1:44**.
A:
**6:06**
